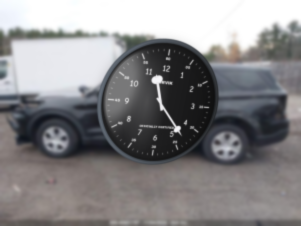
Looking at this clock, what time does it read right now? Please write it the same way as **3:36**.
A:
**11:23**
